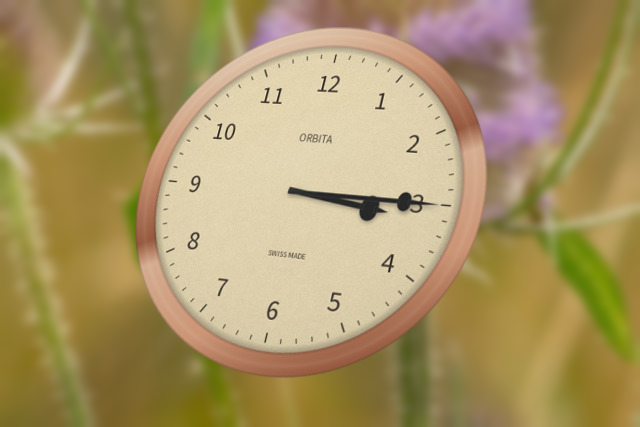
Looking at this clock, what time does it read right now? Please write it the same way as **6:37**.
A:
**3:15**
